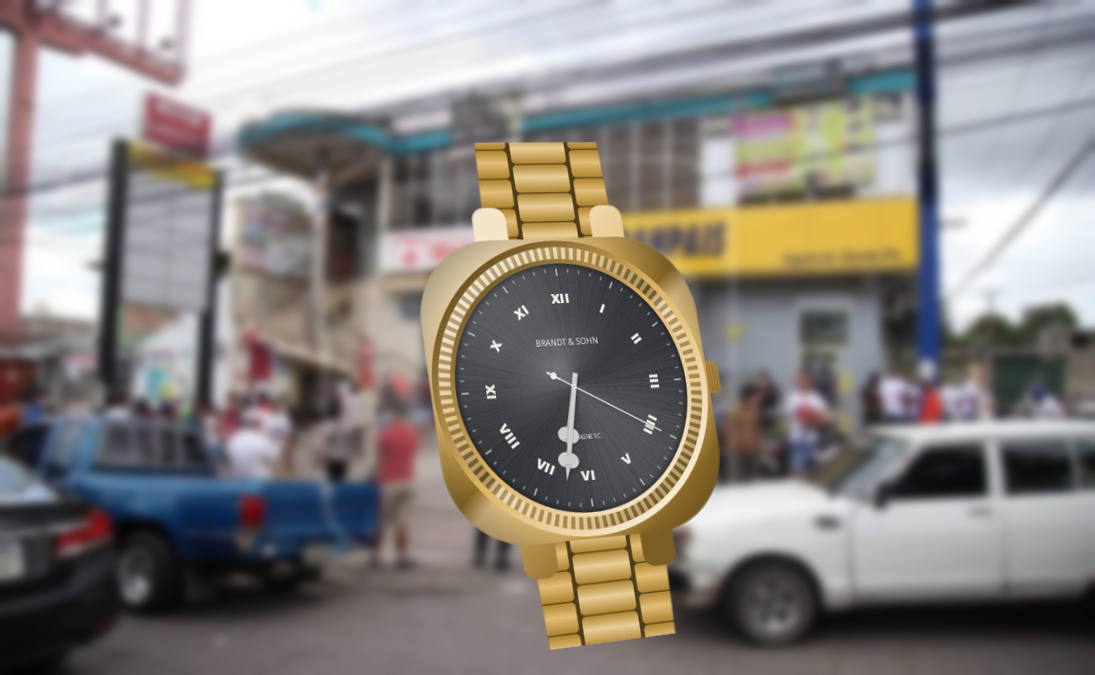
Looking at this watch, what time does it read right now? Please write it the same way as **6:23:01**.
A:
**6:32:20**
